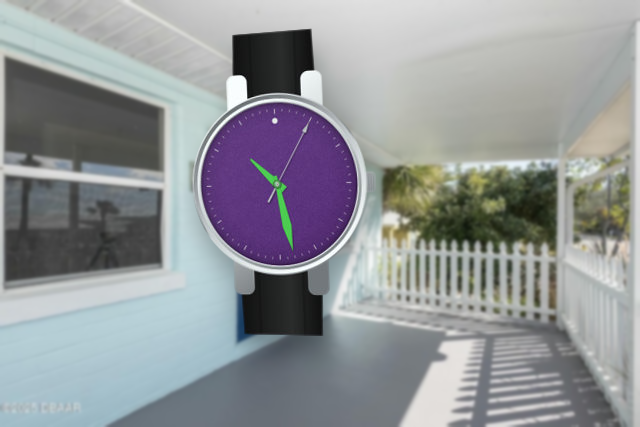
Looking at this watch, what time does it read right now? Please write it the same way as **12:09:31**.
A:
**10:28:05**
